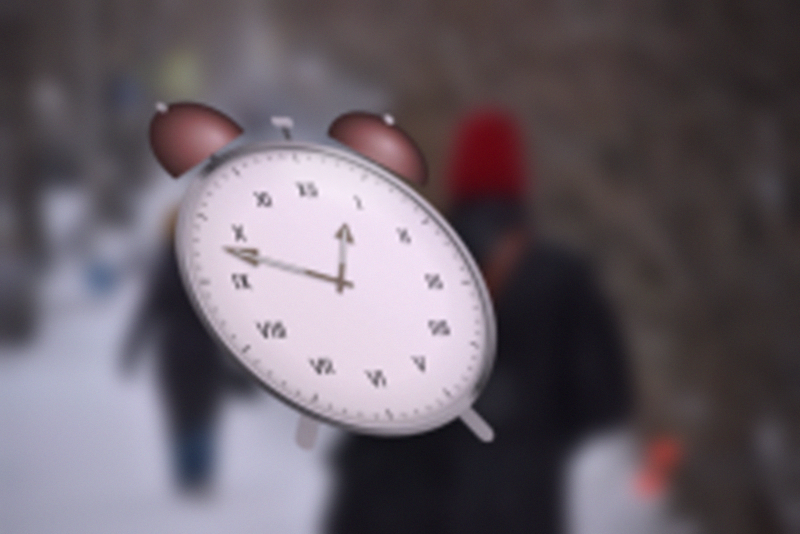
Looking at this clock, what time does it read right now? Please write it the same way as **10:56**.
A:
**12:48**
